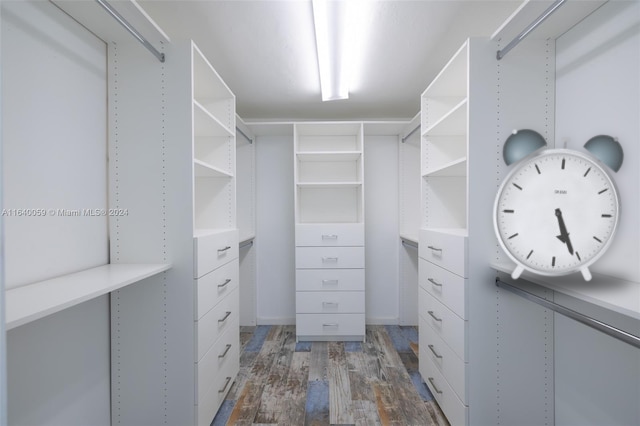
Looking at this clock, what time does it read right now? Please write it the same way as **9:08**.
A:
**5:26**
